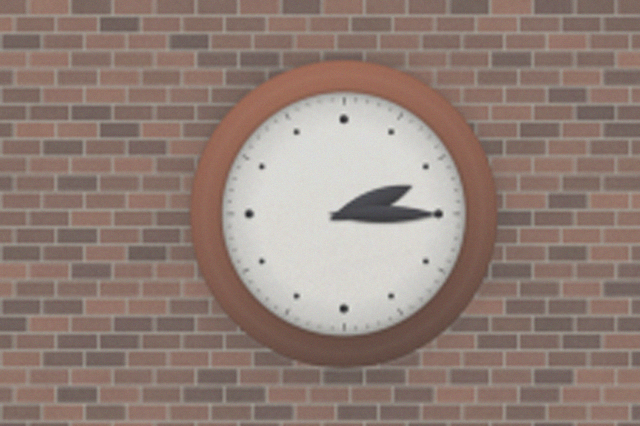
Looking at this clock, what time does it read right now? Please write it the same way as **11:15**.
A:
**2:15**
